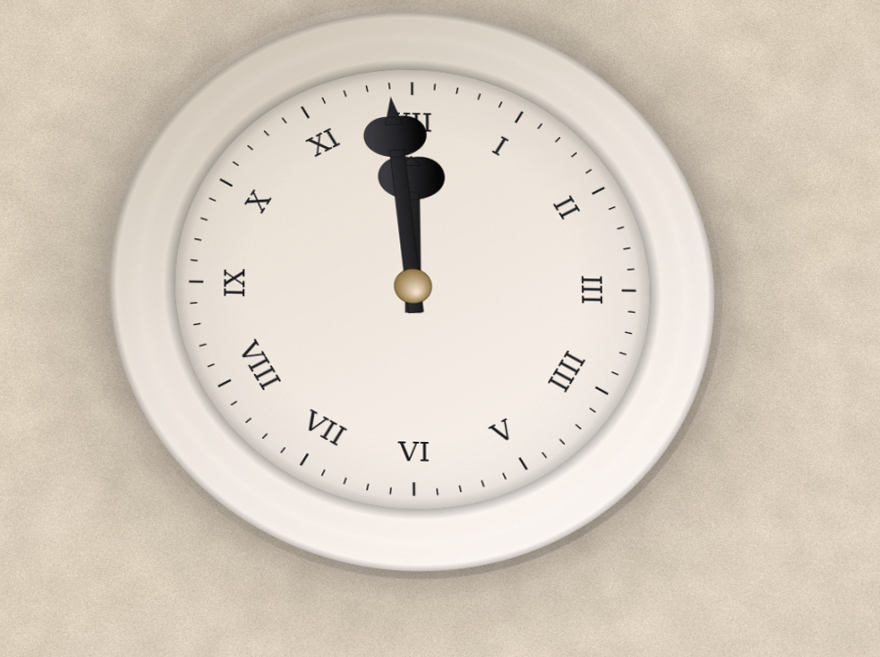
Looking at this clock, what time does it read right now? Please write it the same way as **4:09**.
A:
**11:59**
